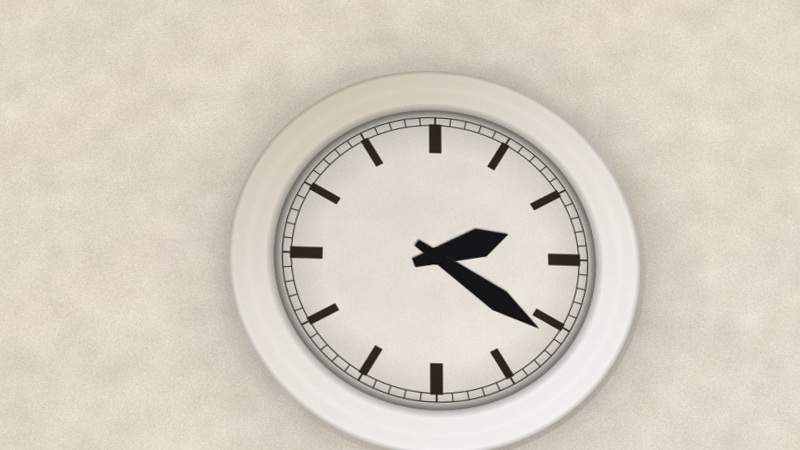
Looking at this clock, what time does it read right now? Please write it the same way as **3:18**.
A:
**2:21**
